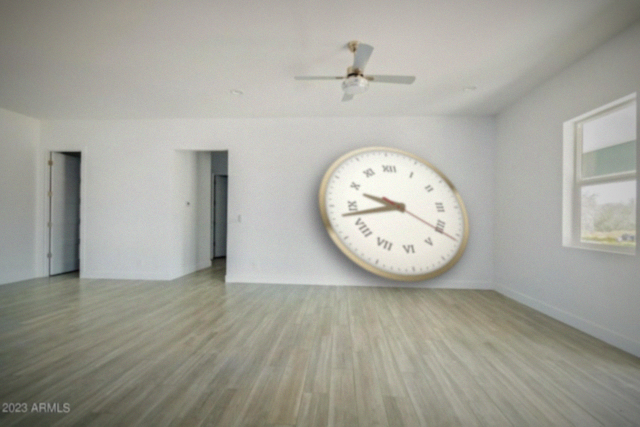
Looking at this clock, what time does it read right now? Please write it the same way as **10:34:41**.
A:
**9:43:21**
